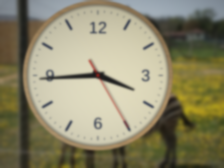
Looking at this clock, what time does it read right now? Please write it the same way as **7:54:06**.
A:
**3:44:25**
